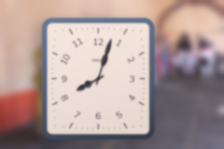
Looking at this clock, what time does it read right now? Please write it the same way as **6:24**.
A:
**8:03**
